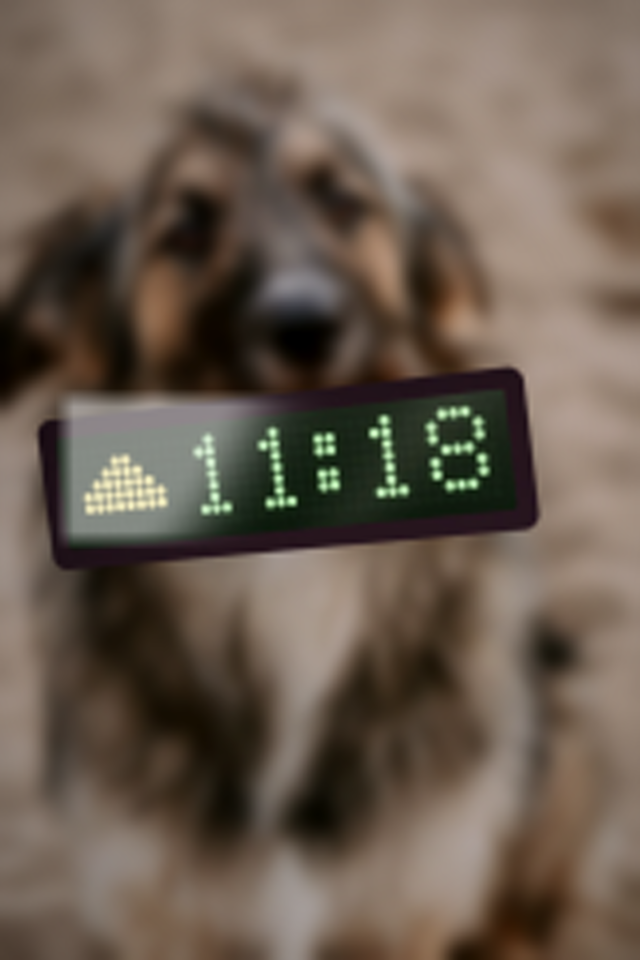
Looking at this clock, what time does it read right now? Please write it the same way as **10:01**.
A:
**11:18**
